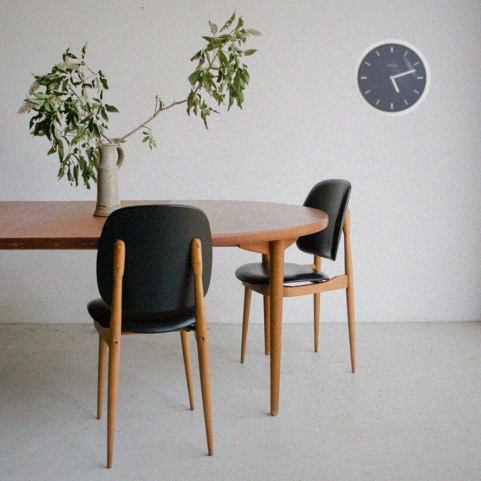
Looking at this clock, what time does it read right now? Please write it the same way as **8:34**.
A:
**5:12**
